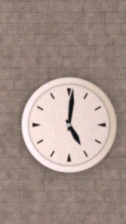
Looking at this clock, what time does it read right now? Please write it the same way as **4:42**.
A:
**5:01**
